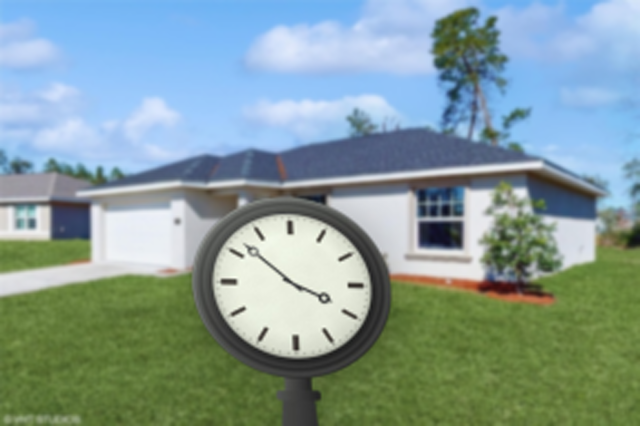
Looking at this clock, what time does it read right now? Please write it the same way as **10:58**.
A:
**3:52**
